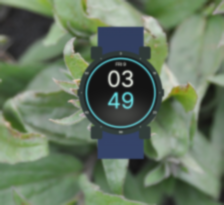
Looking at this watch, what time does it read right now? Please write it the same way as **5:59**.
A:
**3:49**
